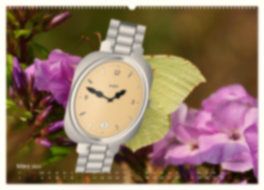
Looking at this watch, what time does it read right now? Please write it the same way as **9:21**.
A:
**1:48**
